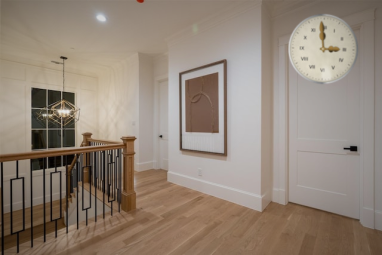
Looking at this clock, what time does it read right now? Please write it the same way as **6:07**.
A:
**2:59**
